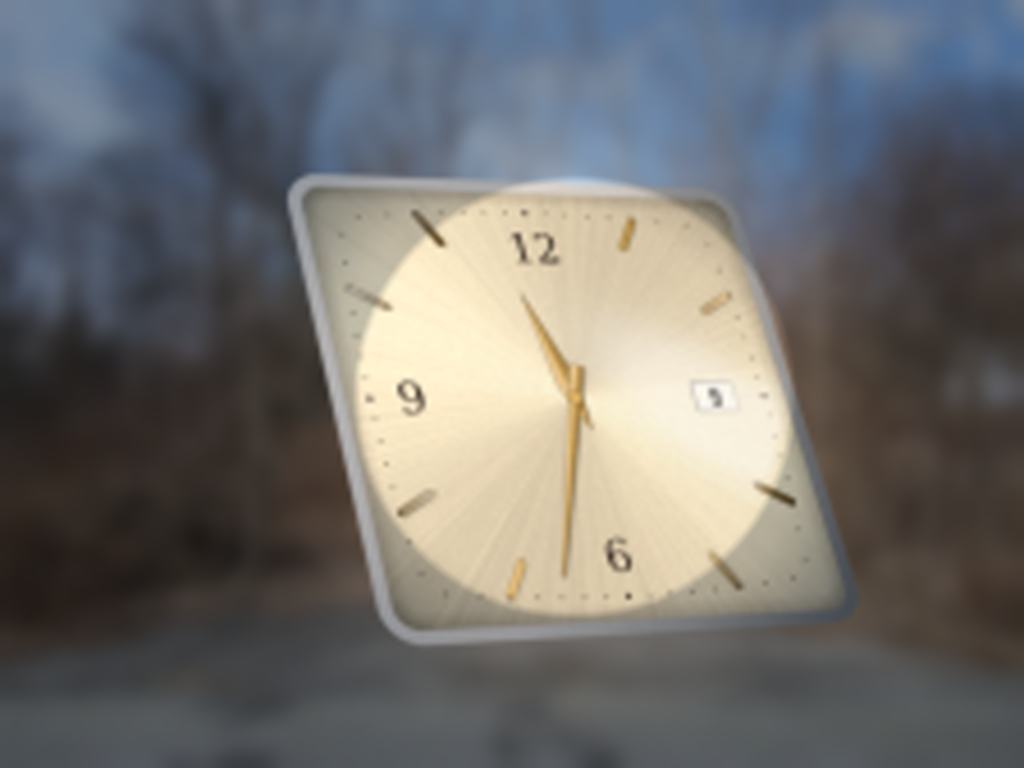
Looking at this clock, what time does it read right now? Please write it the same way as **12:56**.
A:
**11:33**
